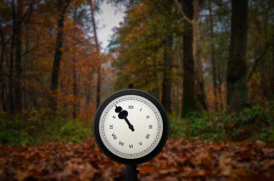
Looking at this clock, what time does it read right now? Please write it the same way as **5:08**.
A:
**10:54**
